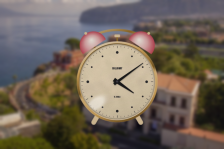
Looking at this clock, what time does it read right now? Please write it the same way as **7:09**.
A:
**4:09**
